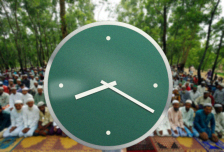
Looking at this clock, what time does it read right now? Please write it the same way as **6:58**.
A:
**8:20**
